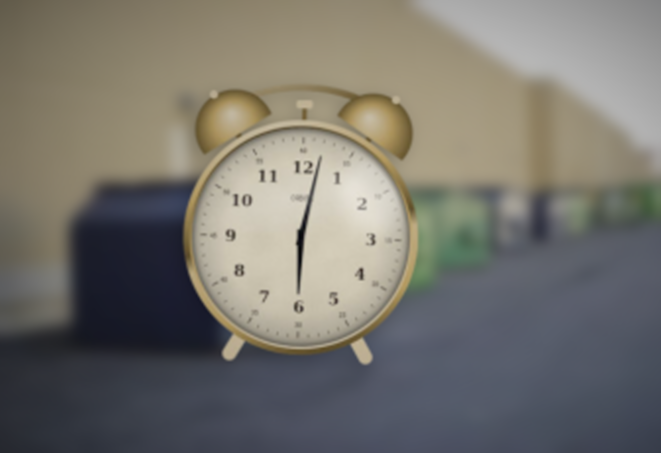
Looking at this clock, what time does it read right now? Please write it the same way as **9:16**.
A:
**6:02**
